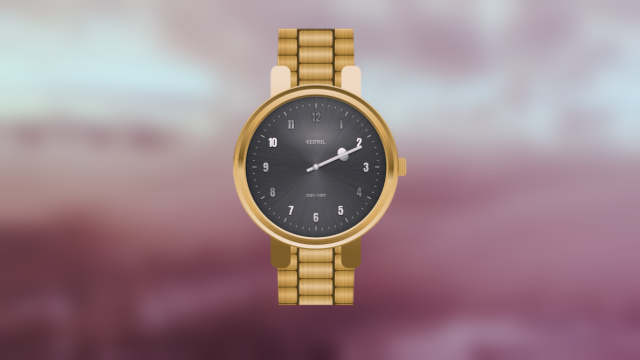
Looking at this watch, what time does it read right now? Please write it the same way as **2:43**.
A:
**2:11**
